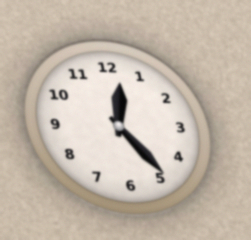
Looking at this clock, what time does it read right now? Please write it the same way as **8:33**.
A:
**12:24**
